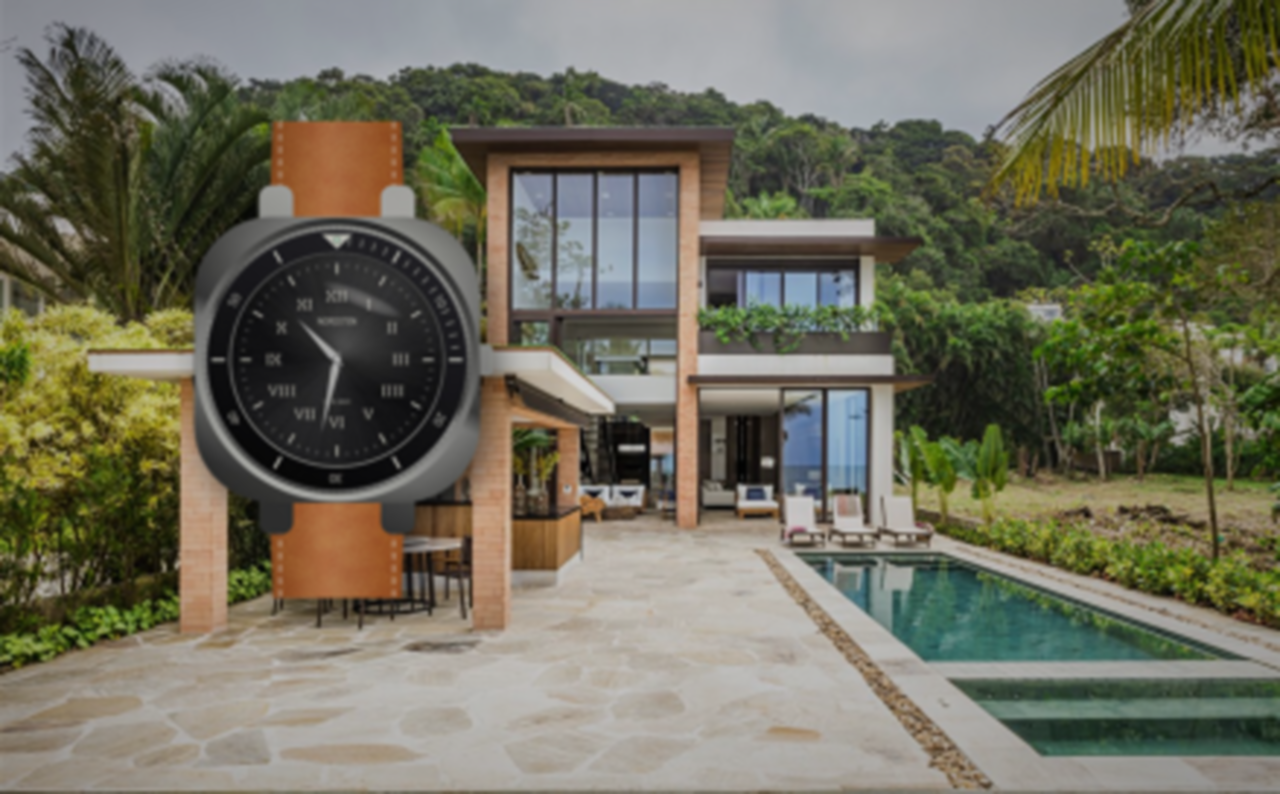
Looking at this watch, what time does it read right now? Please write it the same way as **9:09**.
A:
**10:32**
